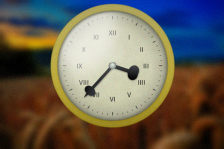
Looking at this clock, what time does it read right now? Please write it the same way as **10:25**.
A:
**3:37**
